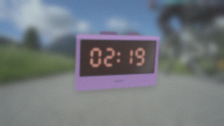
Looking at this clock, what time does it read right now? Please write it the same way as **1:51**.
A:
**2:19**
